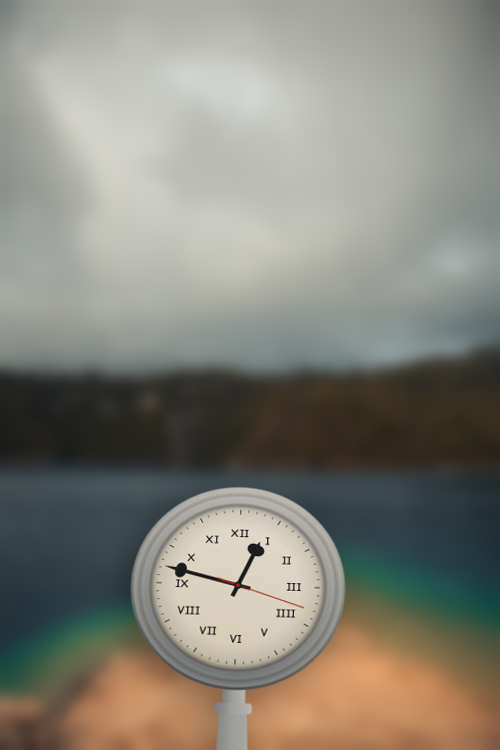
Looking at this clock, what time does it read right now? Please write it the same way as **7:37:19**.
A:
**12:47:18**
